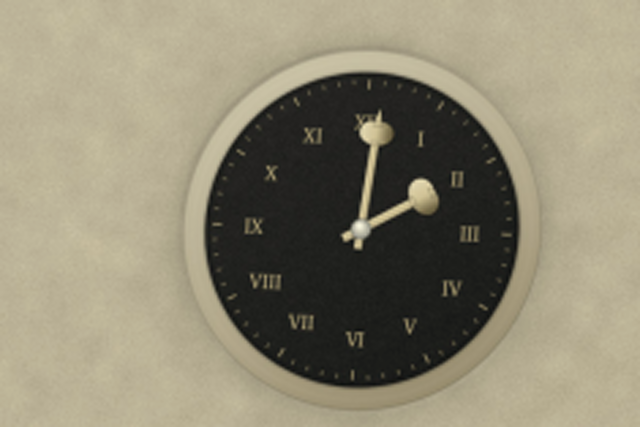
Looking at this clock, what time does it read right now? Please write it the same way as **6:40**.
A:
**2:01**
